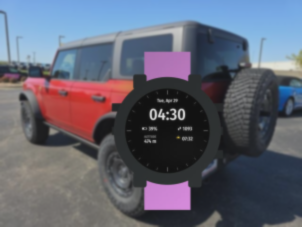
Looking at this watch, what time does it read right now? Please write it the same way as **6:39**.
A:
**4:30**
